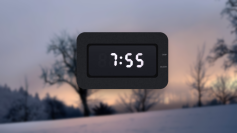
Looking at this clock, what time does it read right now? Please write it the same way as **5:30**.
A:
**7:55**
